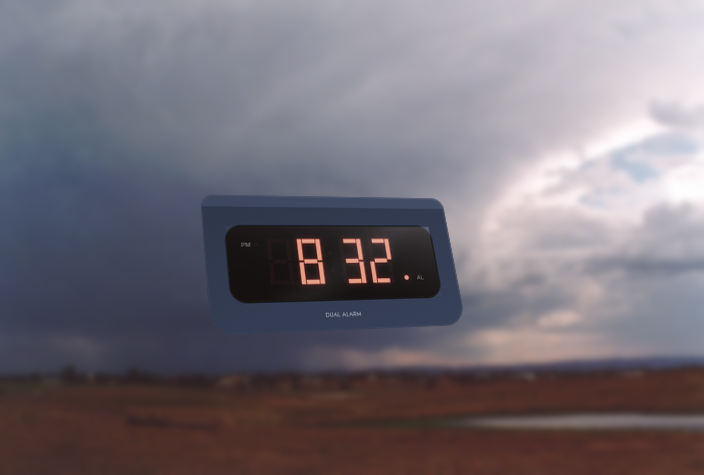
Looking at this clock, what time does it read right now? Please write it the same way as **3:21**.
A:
**8:32**
